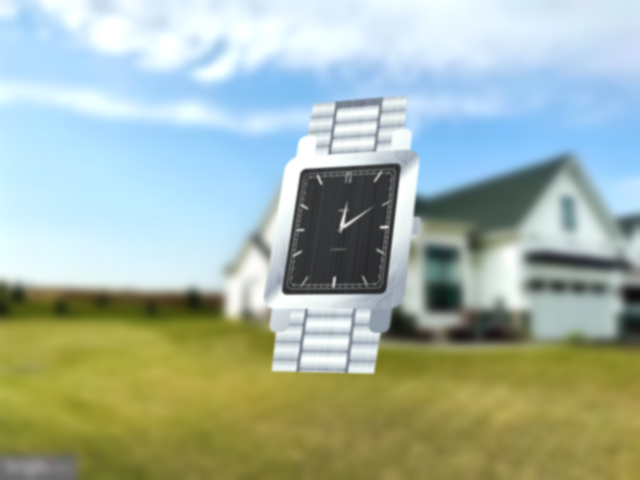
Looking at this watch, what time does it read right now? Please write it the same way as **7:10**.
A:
**12:09**
